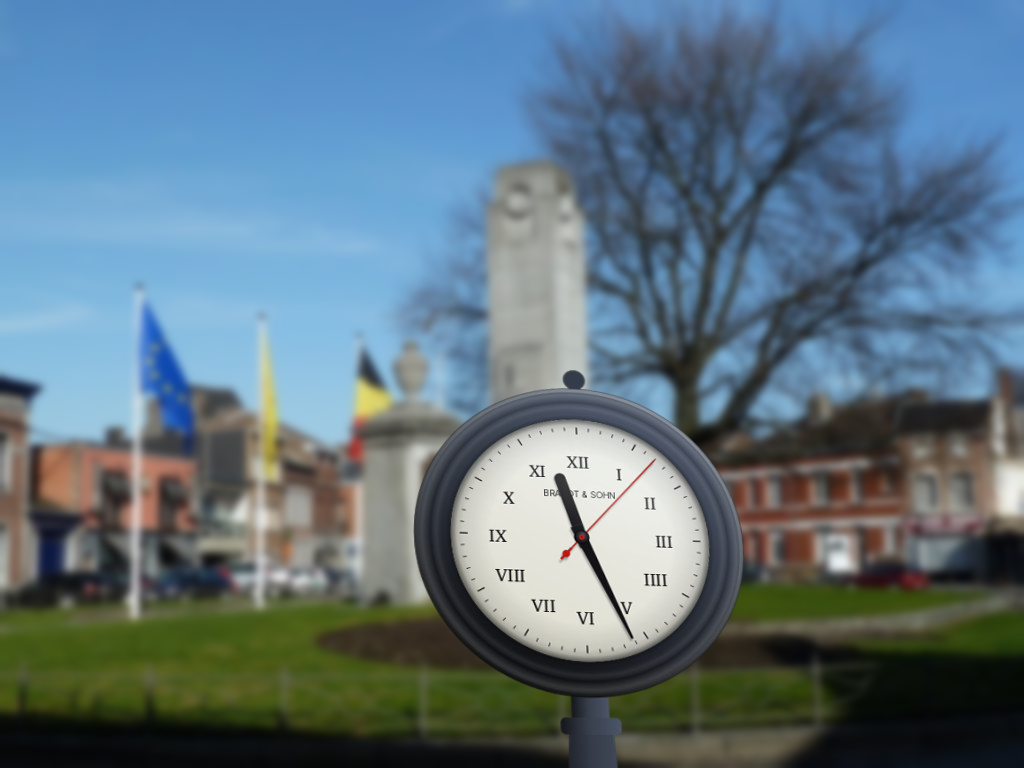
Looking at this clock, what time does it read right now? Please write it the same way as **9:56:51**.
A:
**11:26:07**
